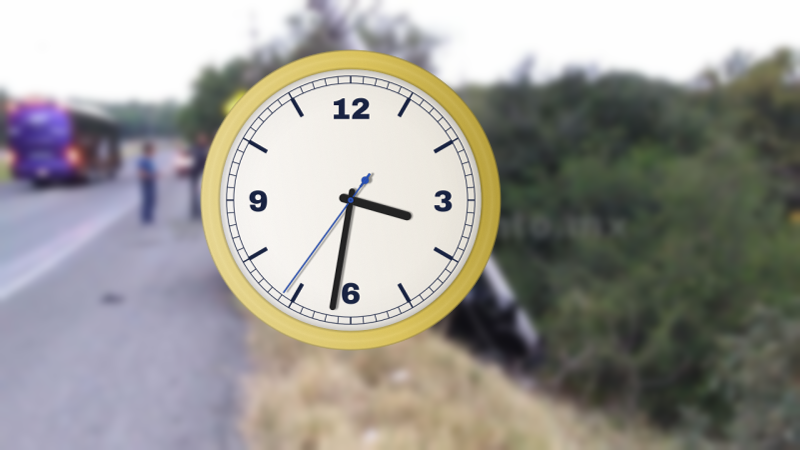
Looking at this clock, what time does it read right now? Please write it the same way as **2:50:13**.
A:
**3:31:36**
